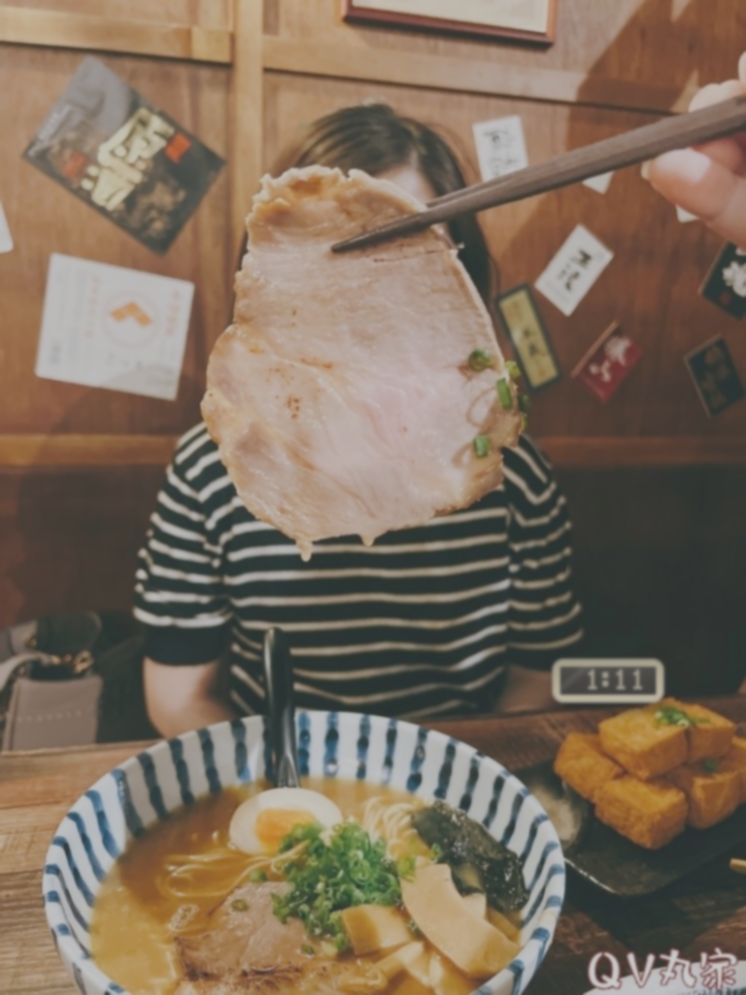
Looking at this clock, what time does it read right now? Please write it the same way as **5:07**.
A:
**1:11**
